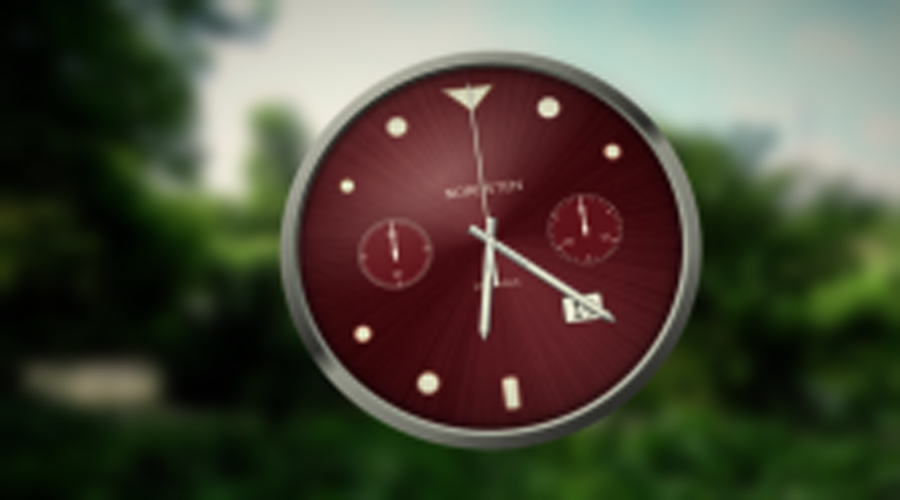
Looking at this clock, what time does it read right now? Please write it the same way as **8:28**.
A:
**6:22**
